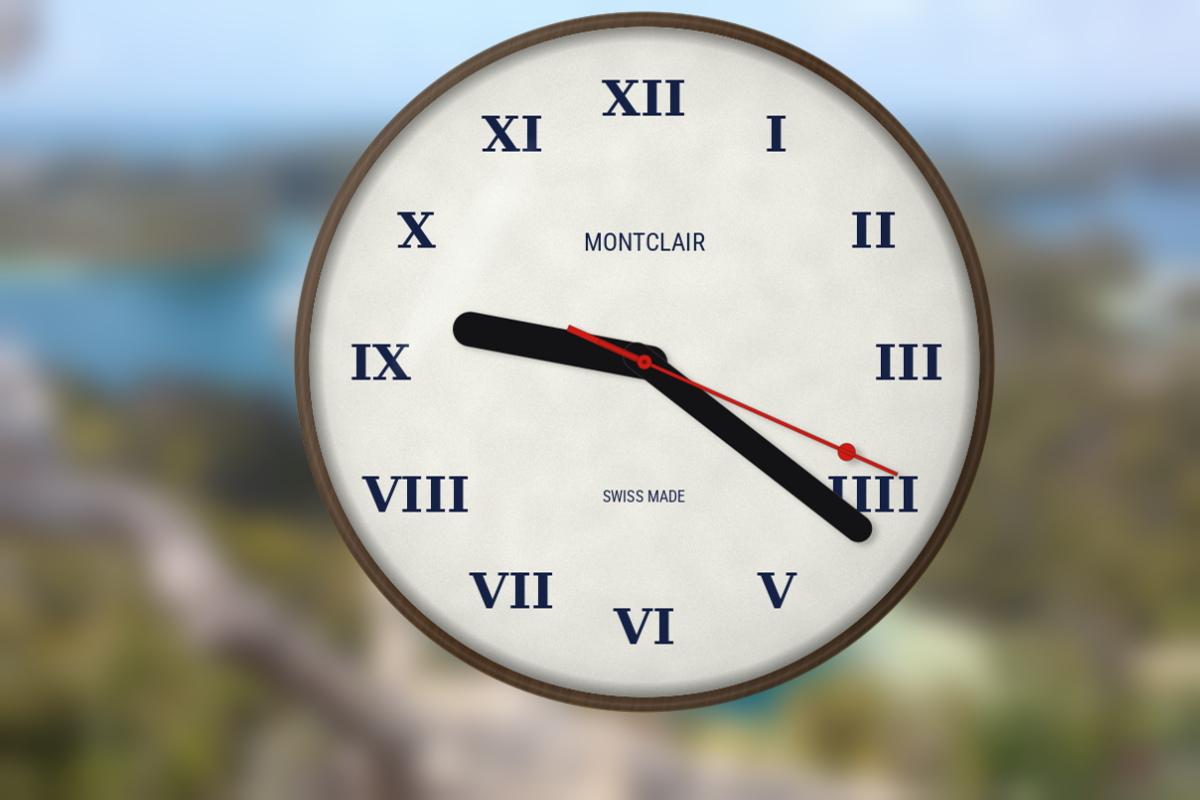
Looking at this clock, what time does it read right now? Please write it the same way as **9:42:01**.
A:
**9:21:19**
